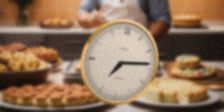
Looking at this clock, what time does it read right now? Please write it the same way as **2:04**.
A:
**7:14**
